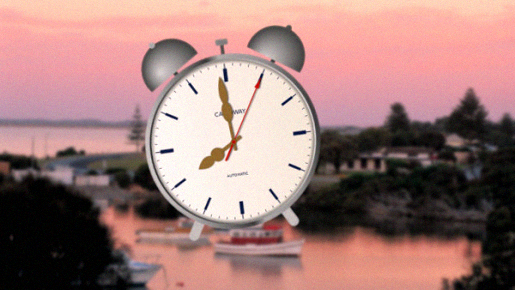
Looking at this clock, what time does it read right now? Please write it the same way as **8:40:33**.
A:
**7:59:05**
